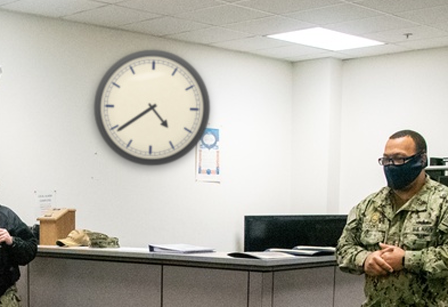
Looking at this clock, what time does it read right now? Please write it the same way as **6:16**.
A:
**4:39**
